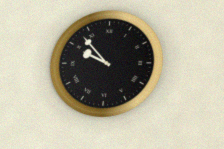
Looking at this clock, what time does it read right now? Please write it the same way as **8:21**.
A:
**9:53**
